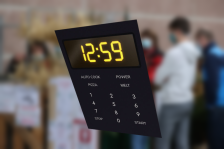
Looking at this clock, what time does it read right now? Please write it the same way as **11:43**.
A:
**12:59**
